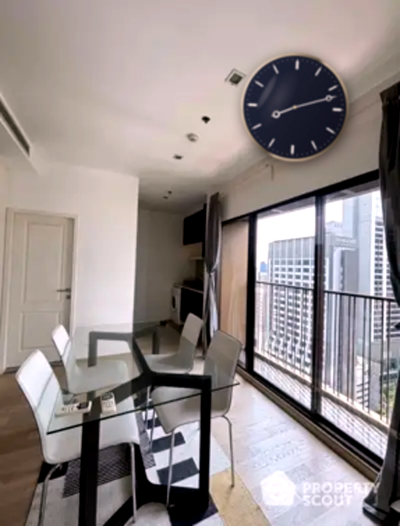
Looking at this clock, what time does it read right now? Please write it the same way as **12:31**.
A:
**8:12**
